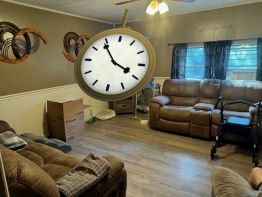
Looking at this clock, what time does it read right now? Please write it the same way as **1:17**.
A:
**3:54**
